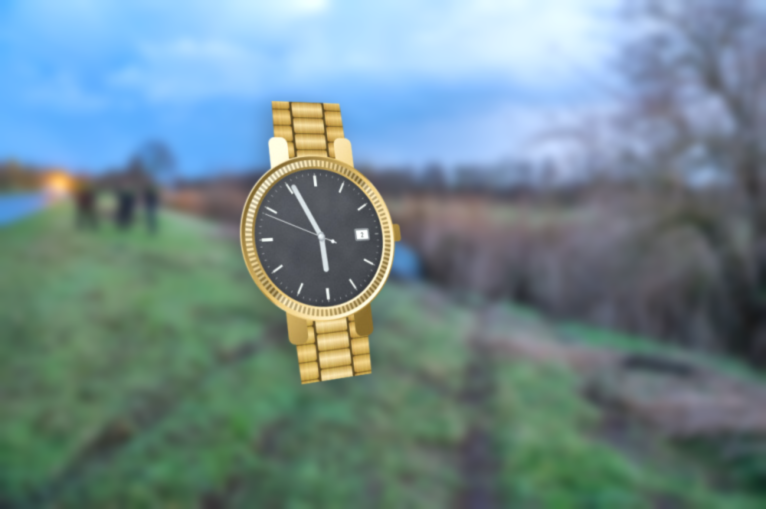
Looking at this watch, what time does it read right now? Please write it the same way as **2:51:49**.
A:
**5:55:49**
